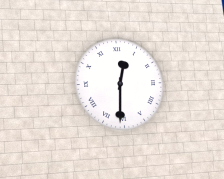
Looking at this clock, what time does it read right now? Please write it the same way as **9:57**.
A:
**12:31**
